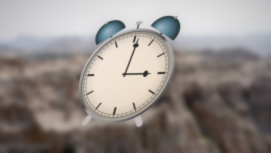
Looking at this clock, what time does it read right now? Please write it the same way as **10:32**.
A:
**3:01**
